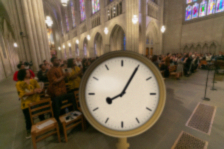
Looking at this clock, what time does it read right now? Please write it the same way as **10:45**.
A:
**8:05**
